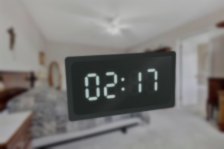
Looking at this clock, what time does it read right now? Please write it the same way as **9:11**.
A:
**2:17**
